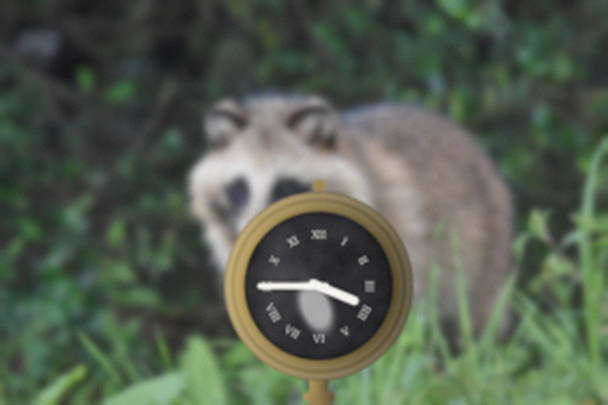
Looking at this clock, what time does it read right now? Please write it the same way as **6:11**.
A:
**3:45**
